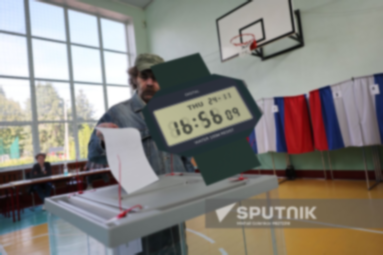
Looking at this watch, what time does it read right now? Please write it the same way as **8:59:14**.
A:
**16:56:09**
